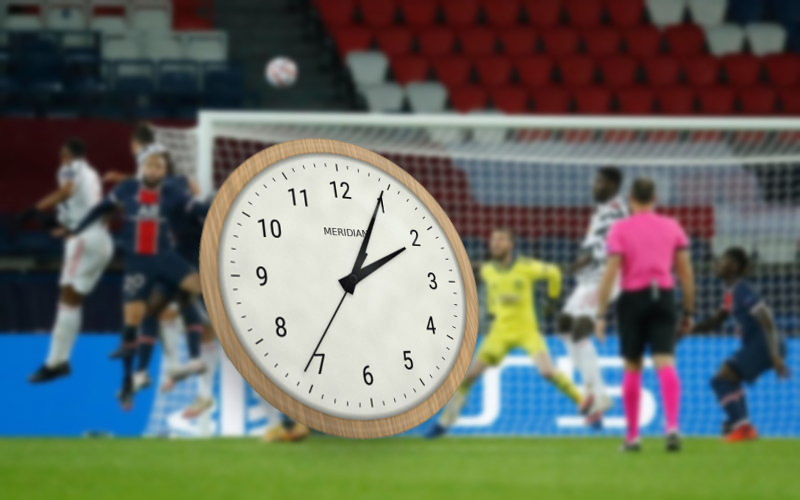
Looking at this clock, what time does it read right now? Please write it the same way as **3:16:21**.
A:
**2:04:36**
